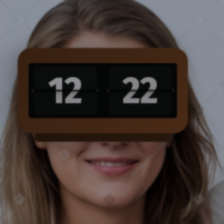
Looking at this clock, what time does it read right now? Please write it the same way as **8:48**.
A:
**12:22**
